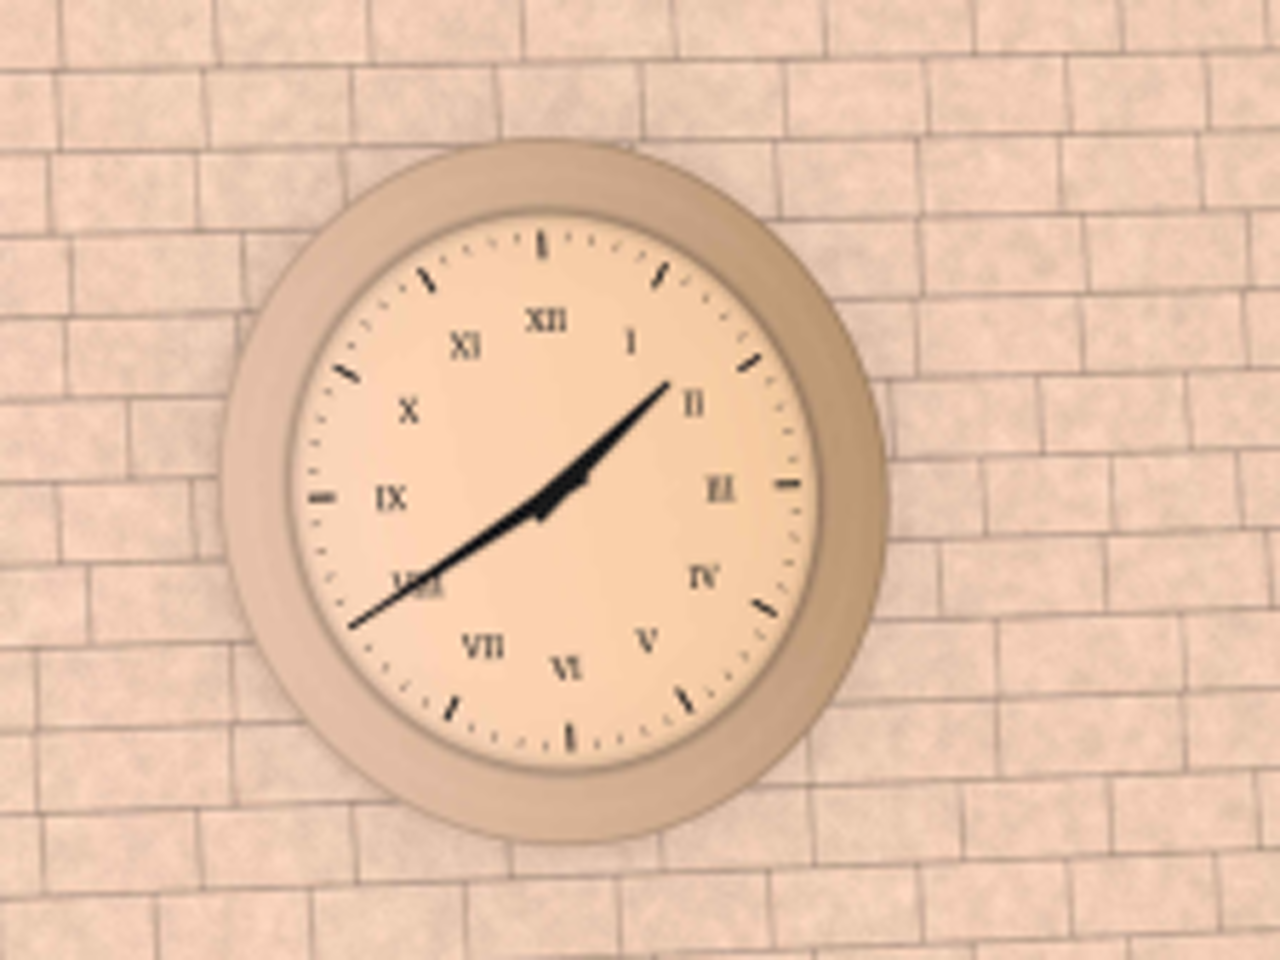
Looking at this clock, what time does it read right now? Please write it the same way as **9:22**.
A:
**1:40**
